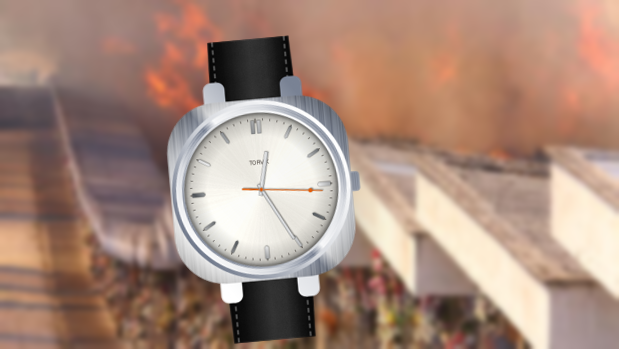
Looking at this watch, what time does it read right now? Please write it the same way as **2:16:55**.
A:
**12:25:16**
